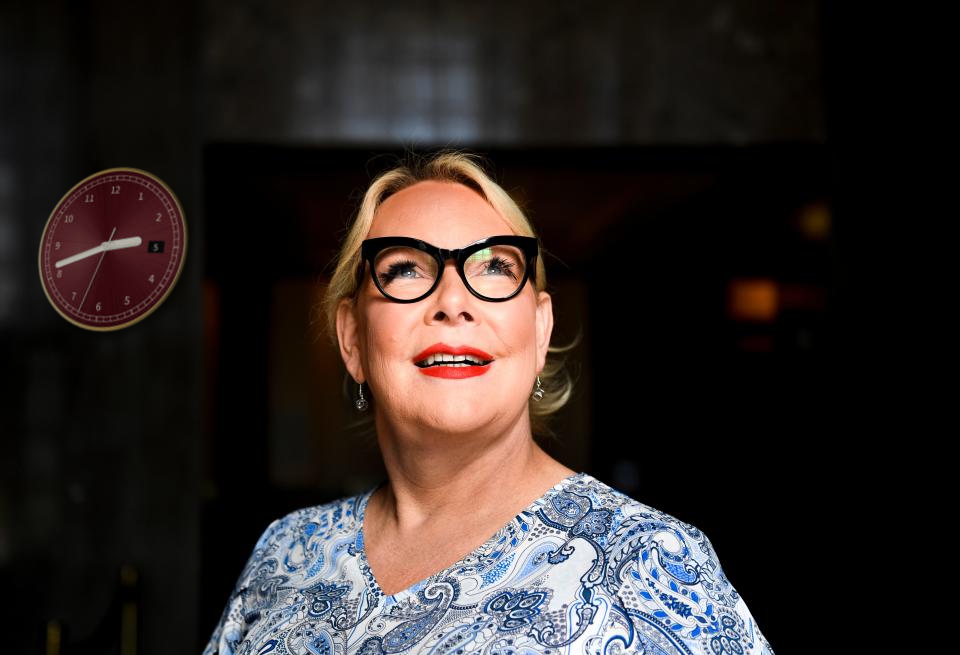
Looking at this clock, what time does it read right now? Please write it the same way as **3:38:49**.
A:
**2:41:33**
